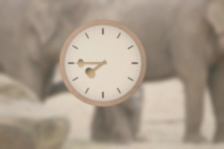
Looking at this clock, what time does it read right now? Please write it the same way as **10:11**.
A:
**7:45**
